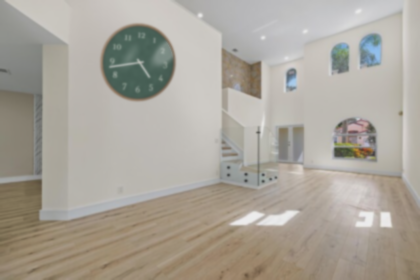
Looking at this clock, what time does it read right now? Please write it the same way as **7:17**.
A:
**4:43**
